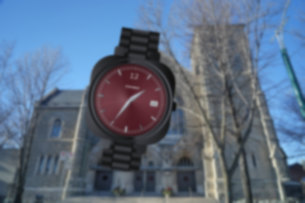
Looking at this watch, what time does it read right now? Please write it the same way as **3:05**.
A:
**1:35**
